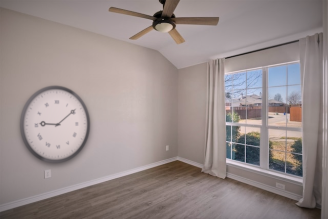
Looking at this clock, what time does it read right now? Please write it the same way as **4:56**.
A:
**9:09**
